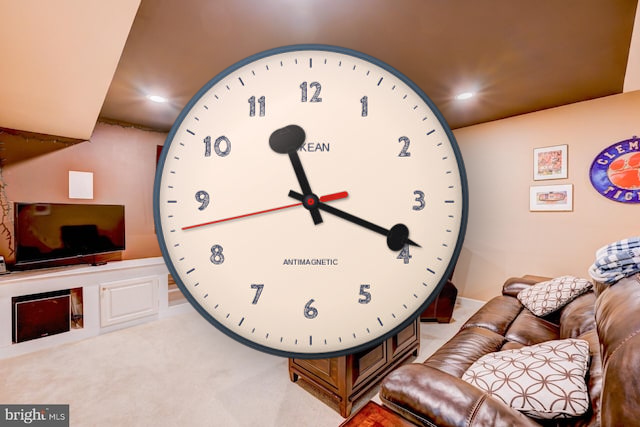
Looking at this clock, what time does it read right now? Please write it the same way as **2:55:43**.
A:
**11:18:43**
